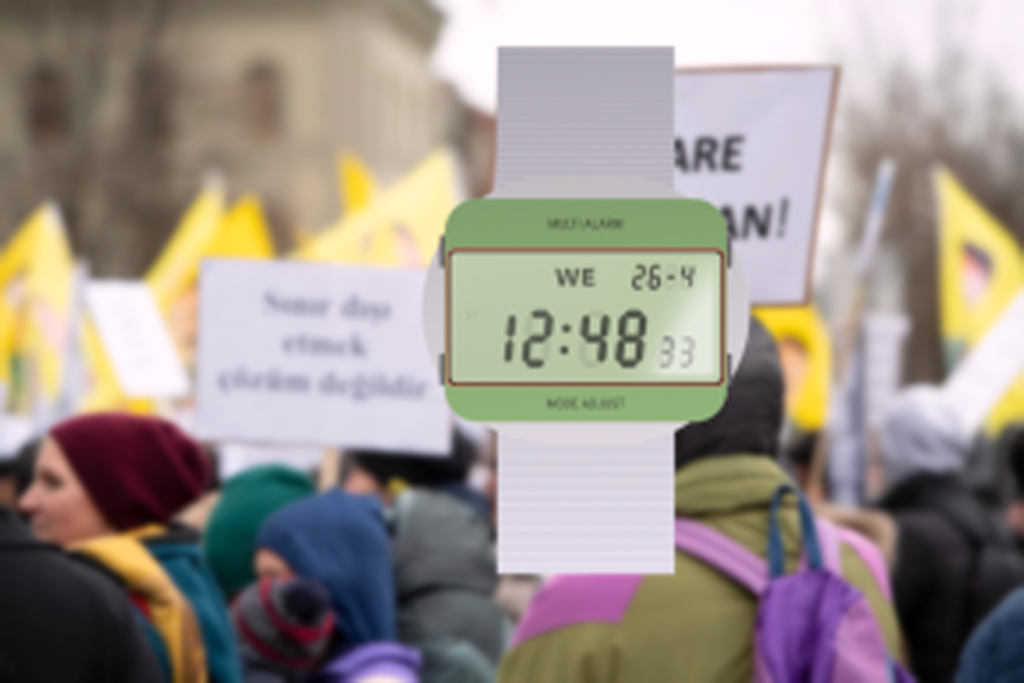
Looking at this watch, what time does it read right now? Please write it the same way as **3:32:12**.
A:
**12:48:33**
